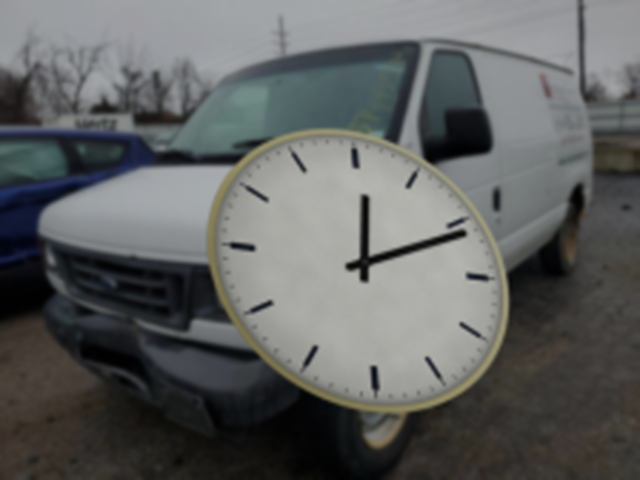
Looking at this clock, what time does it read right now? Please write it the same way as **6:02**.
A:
**12:11**
